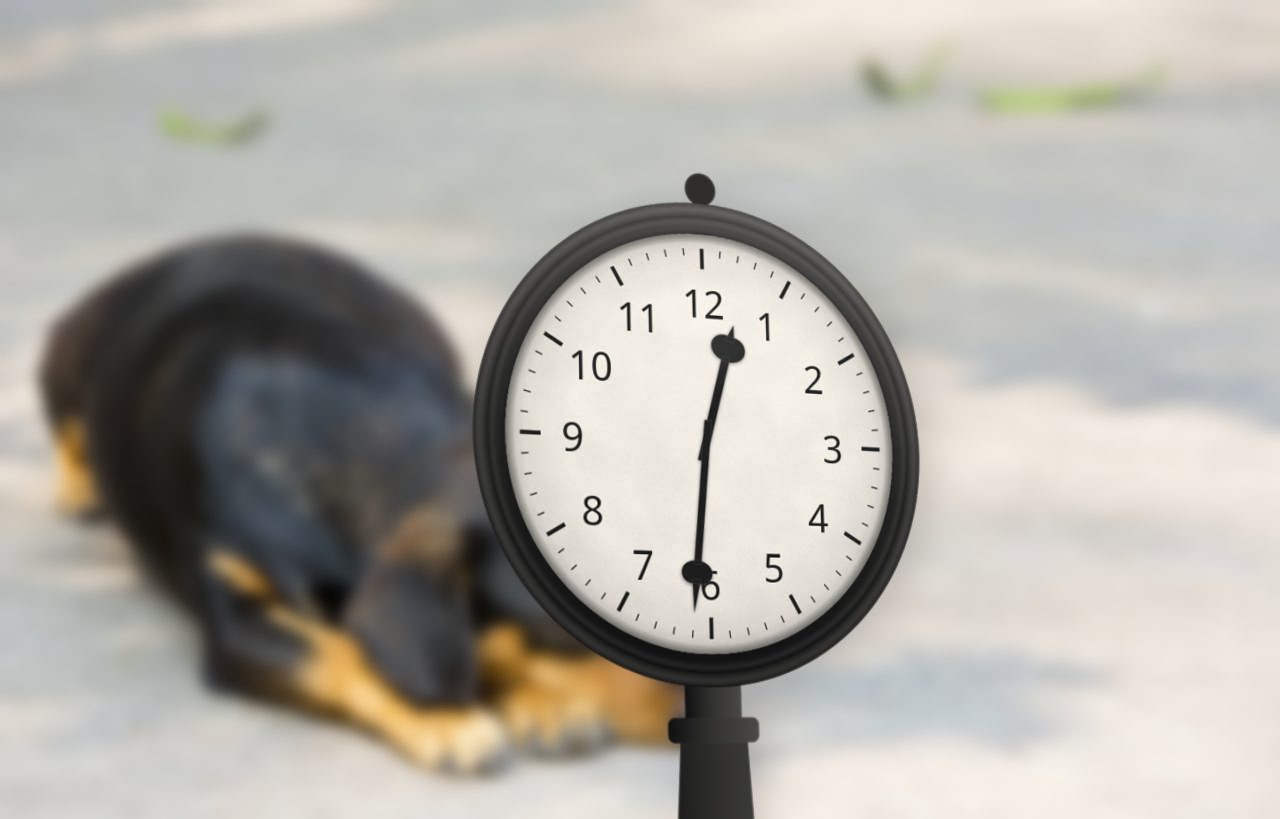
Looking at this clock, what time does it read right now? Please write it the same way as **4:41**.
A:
**12:31**
